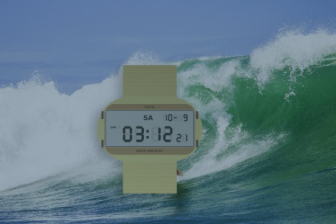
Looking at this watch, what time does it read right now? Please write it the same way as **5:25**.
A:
**3:12**
